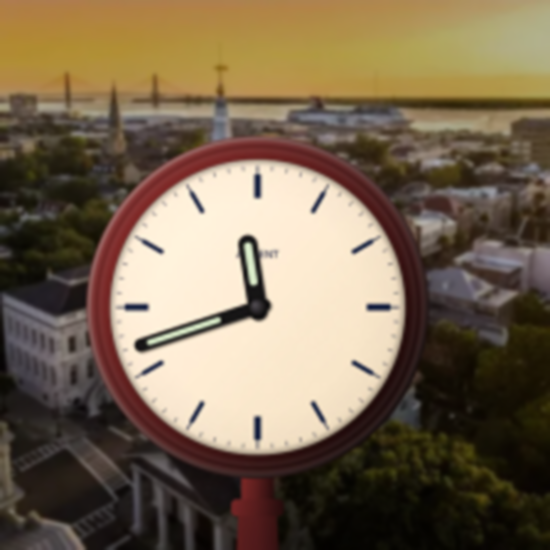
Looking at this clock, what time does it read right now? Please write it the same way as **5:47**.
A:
**11:42**
